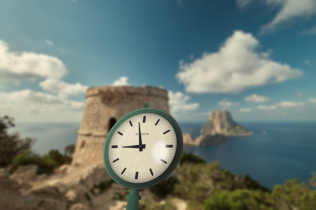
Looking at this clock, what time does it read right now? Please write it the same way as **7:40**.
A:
**8:58**
